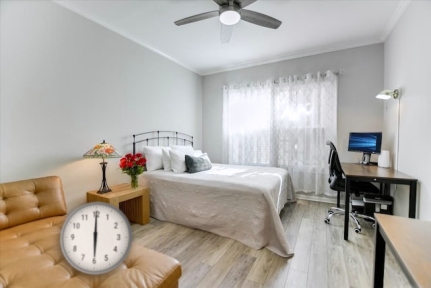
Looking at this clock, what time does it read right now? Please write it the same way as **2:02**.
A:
**6:00**
